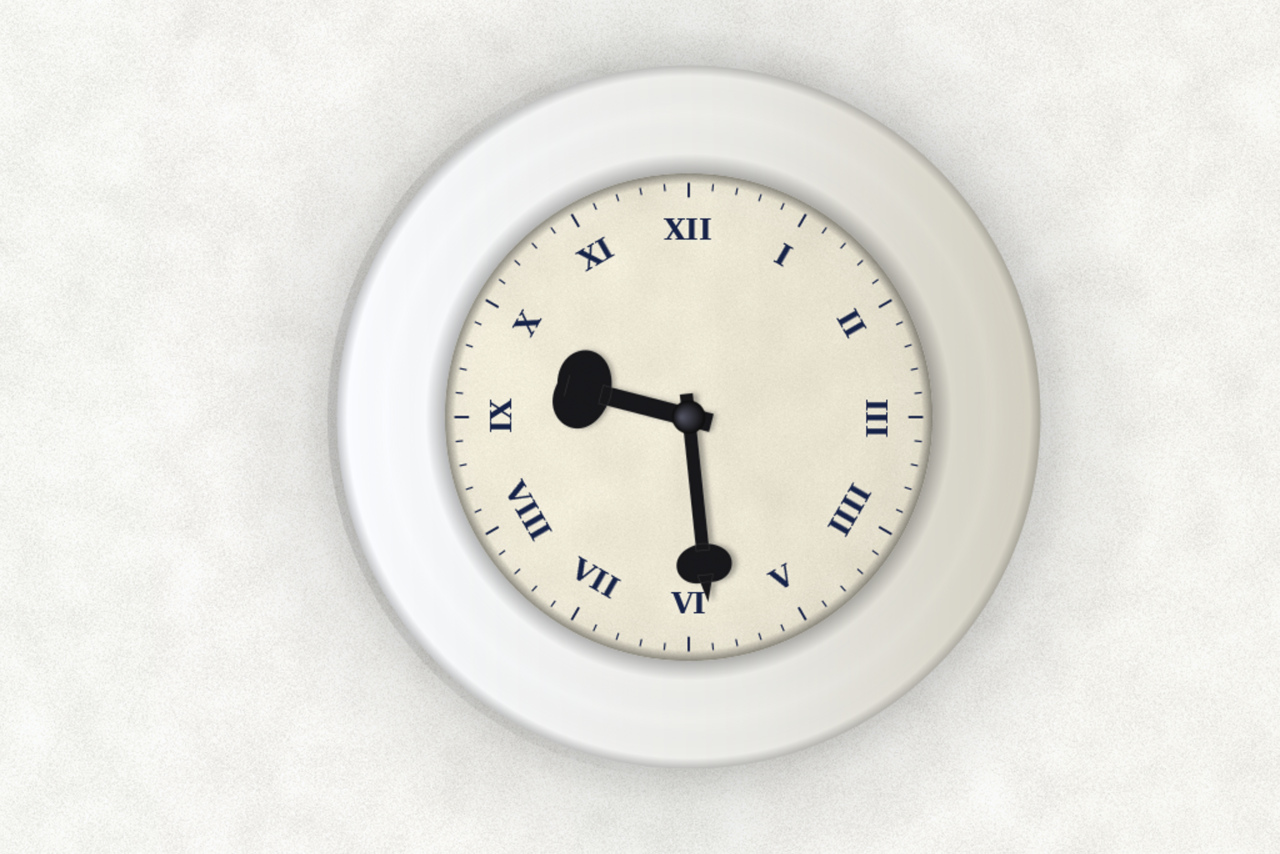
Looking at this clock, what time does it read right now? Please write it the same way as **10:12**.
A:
**9:29**
